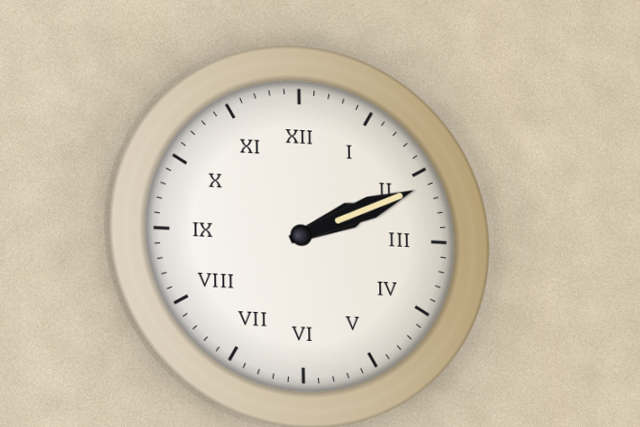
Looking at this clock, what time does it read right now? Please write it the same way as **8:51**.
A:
**2:11**
